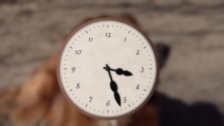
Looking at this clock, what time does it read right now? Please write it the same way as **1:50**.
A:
**3:27**
